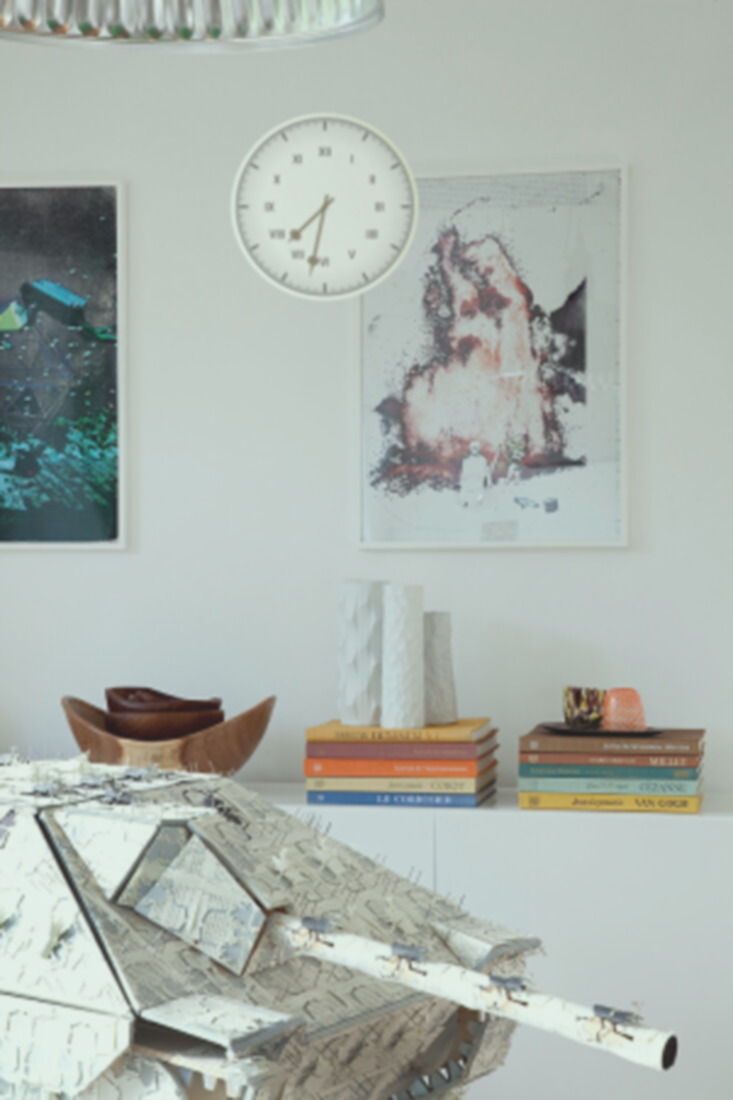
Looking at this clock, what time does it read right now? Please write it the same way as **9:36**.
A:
**7:32**
